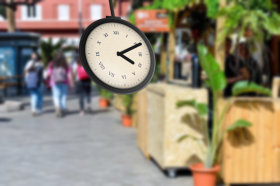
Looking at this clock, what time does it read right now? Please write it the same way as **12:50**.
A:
**4:11**
